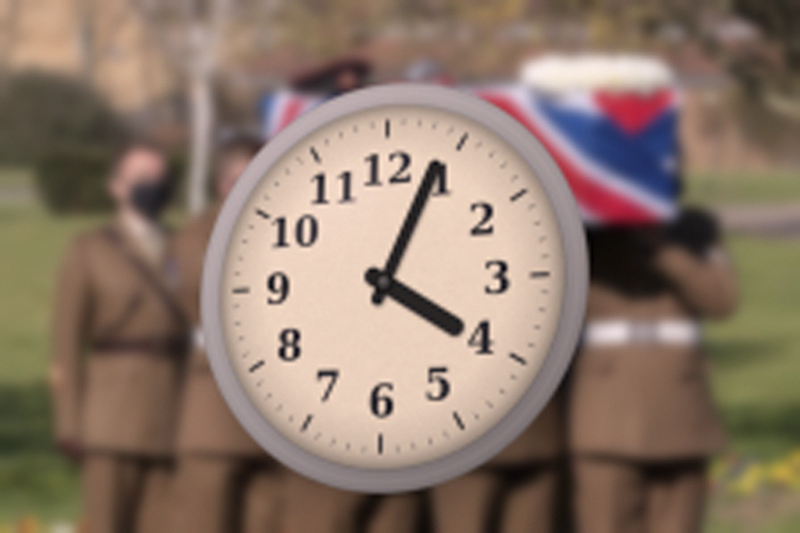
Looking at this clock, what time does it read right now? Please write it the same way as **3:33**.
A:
**4:04**
